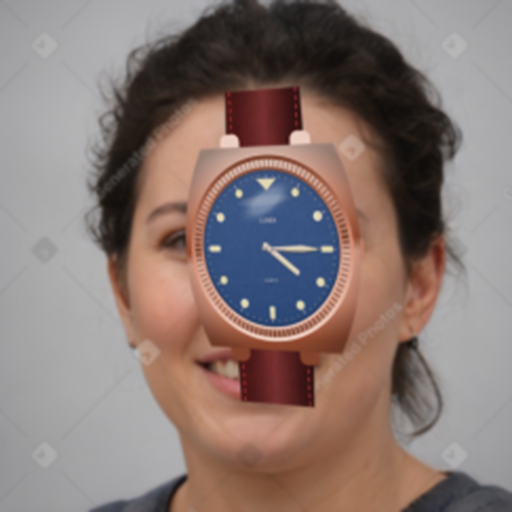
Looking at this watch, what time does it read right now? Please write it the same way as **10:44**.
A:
**4:15**
